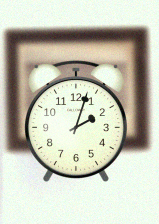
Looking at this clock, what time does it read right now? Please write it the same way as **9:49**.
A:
**2:03**
